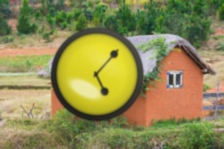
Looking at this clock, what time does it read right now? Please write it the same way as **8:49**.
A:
**5:07**
